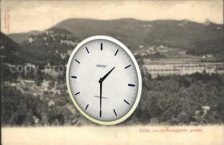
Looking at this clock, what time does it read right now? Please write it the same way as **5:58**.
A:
**1:30**
